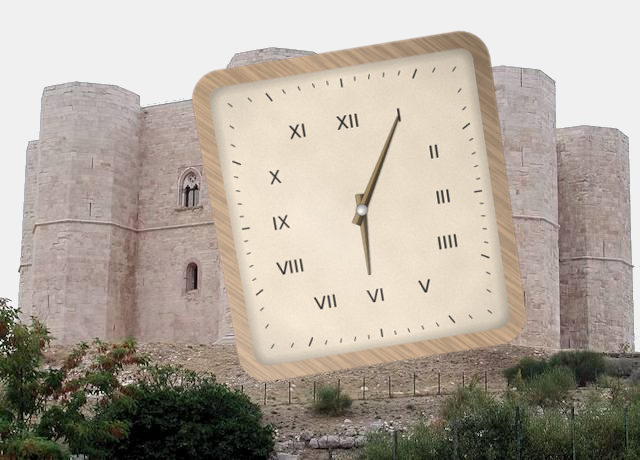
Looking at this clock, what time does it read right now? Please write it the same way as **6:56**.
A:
**6:05**
